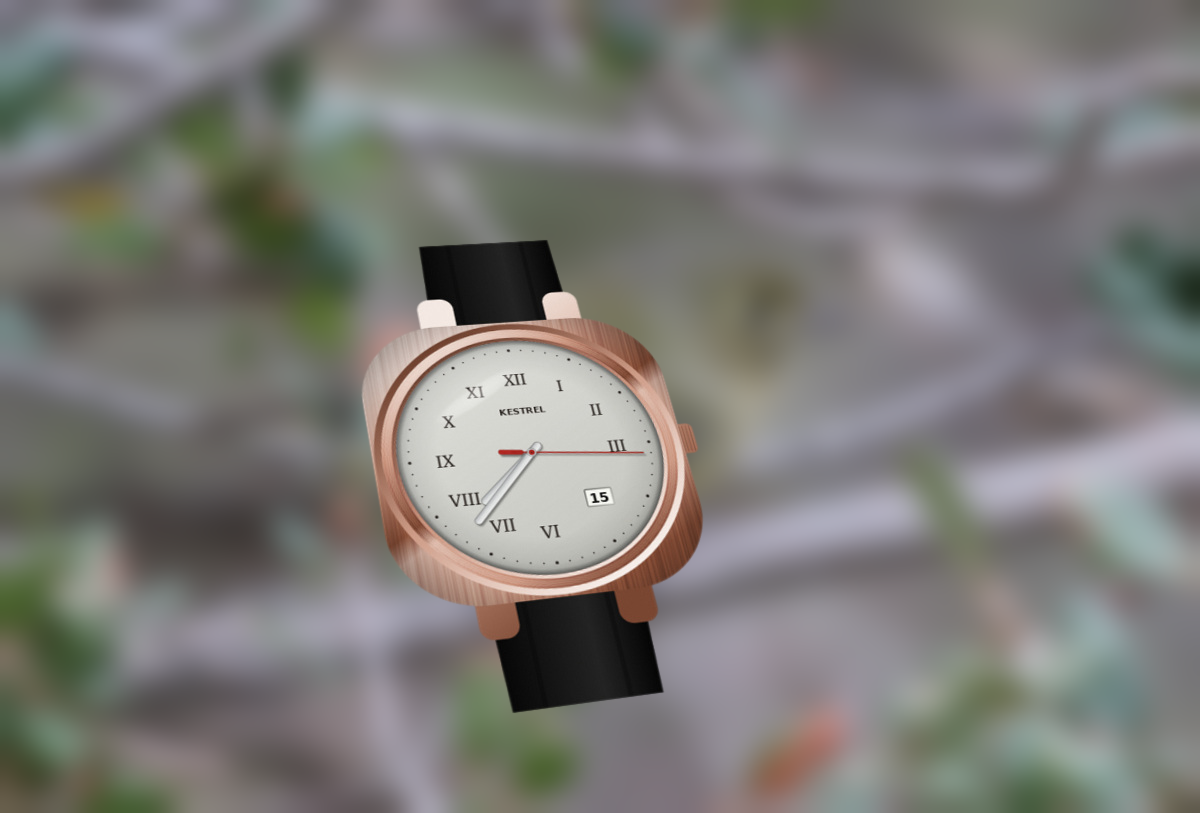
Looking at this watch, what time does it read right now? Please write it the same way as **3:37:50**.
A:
**7:37:16**
